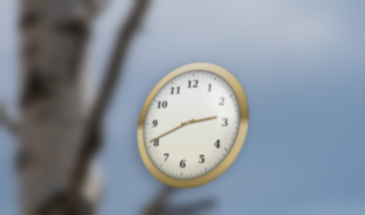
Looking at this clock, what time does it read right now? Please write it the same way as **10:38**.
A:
**2:41**
